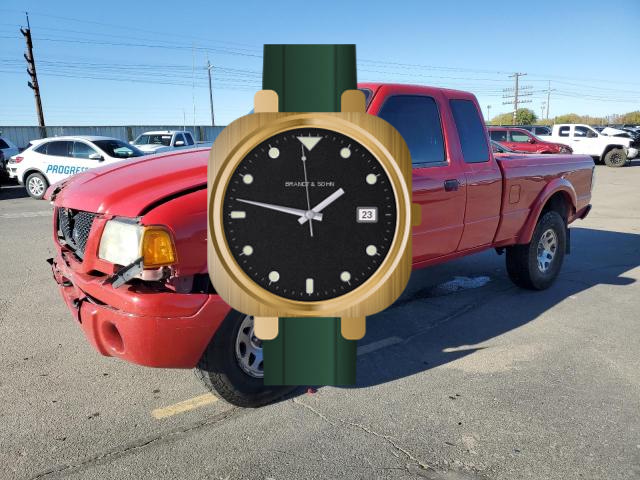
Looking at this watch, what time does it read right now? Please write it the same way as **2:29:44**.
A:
**1:46:59**
